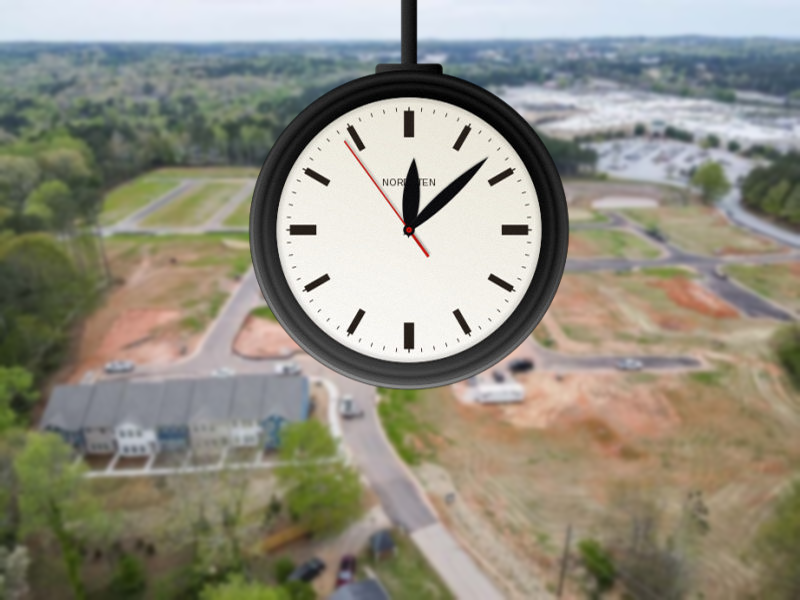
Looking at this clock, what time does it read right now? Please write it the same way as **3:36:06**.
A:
**12:07:54**
